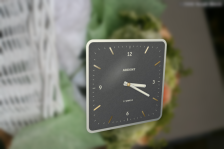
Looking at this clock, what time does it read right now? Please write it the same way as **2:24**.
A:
**3:20**
